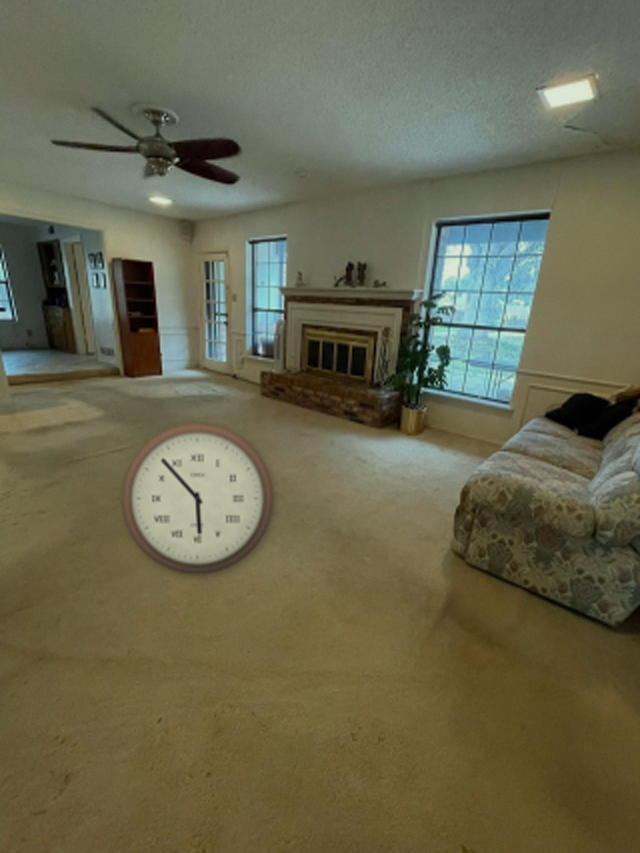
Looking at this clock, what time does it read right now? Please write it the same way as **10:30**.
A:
**5:53**
